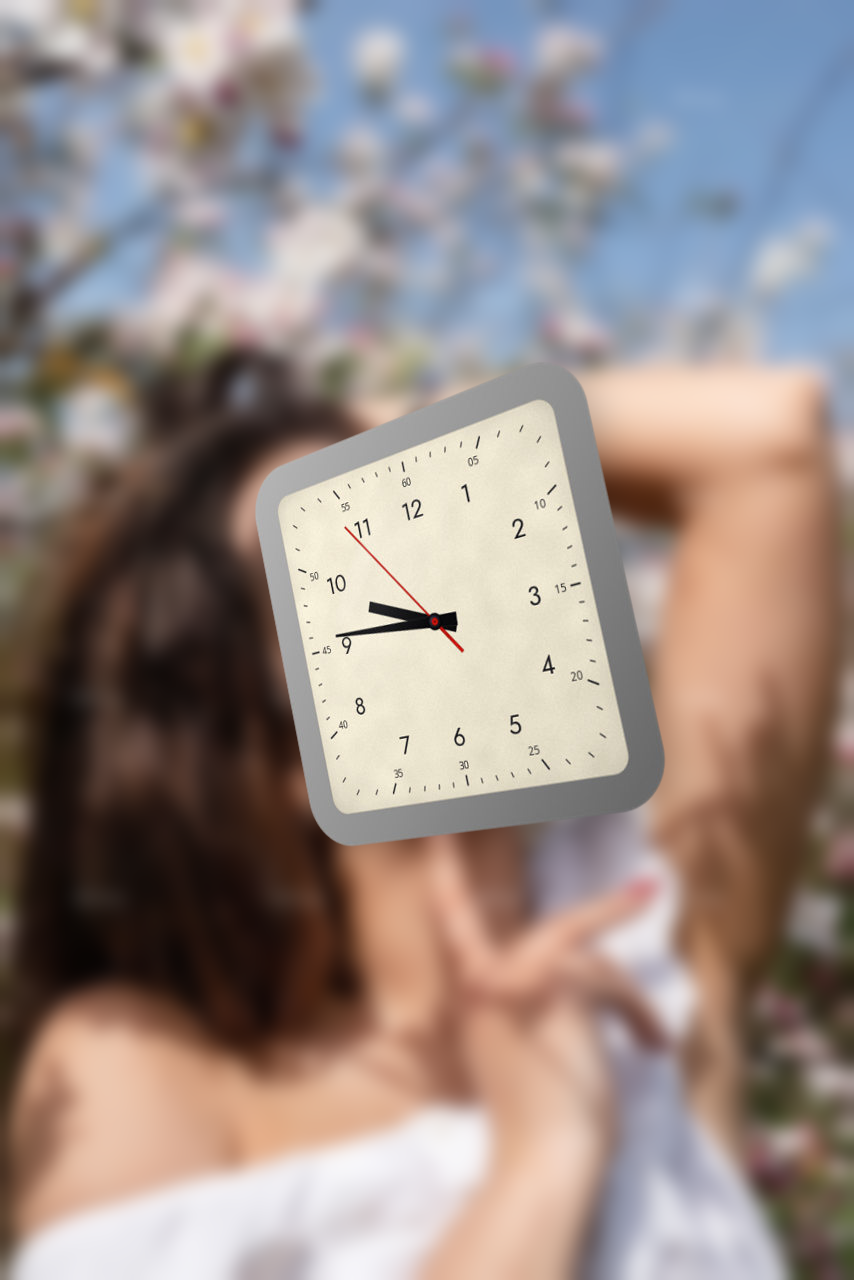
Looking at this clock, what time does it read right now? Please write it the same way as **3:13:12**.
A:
**9:45:54**
